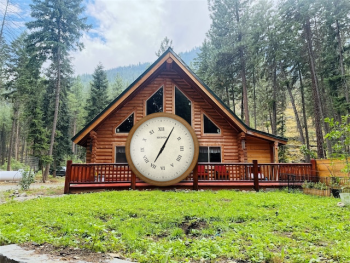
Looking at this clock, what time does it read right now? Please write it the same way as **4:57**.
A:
**7:05**
